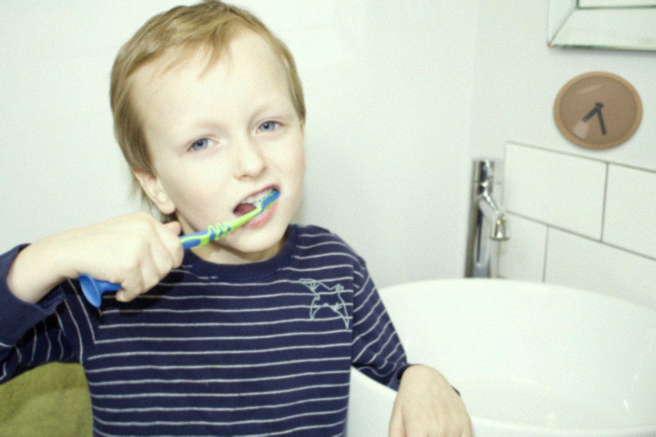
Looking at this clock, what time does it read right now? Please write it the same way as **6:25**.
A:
**7:28**
